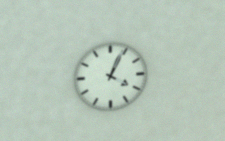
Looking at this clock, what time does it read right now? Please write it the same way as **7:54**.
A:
**4:04**
